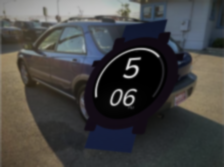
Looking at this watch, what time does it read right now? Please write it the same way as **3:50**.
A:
**5:06**
